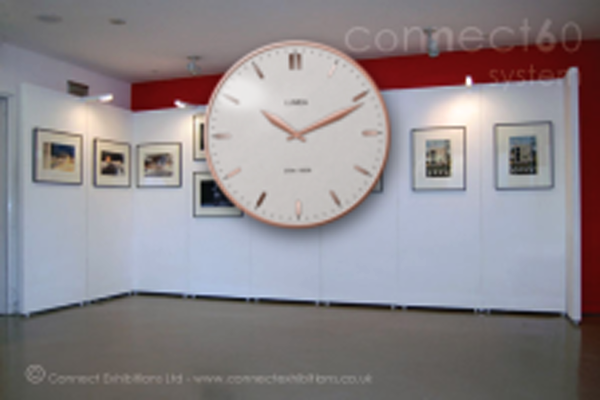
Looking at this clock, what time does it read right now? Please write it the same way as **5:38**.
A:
**10:11**
